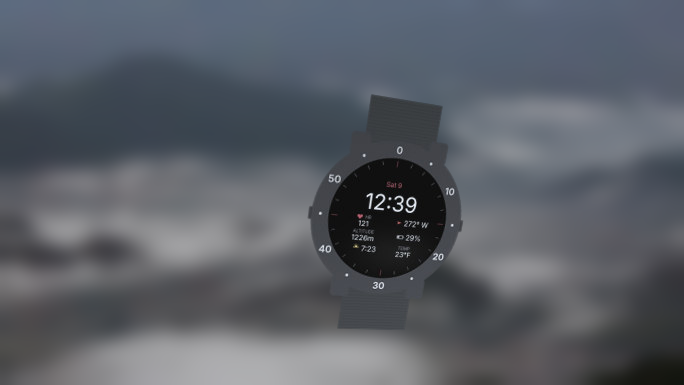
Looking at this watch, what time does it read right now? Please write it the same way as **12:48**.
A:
**12:39**
